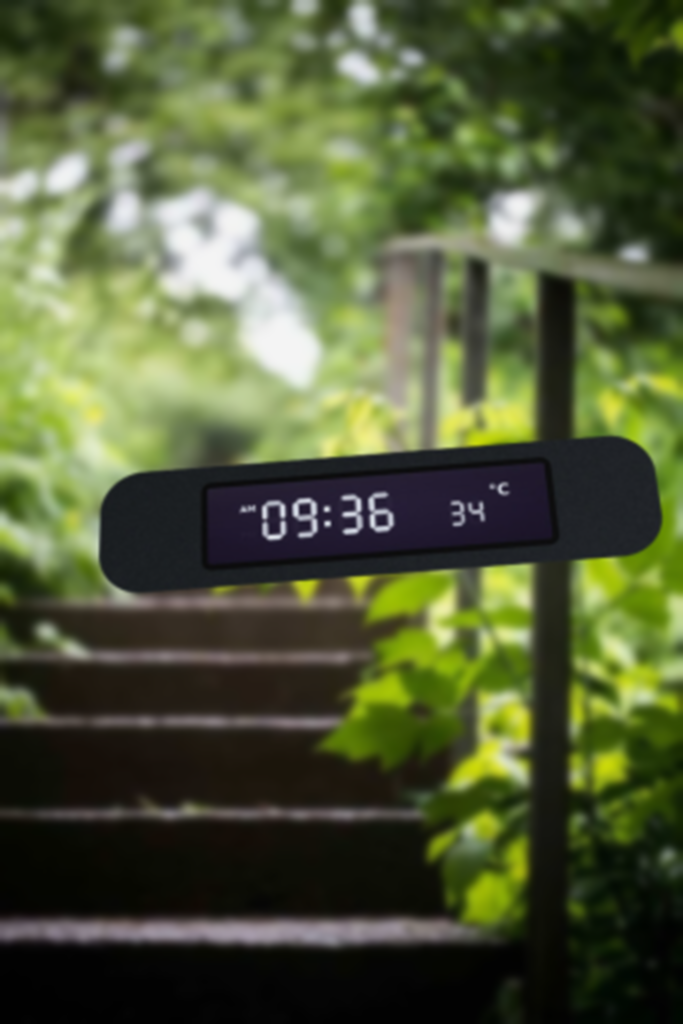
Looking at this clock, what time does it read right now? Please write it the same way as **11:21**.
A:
**9:36**
